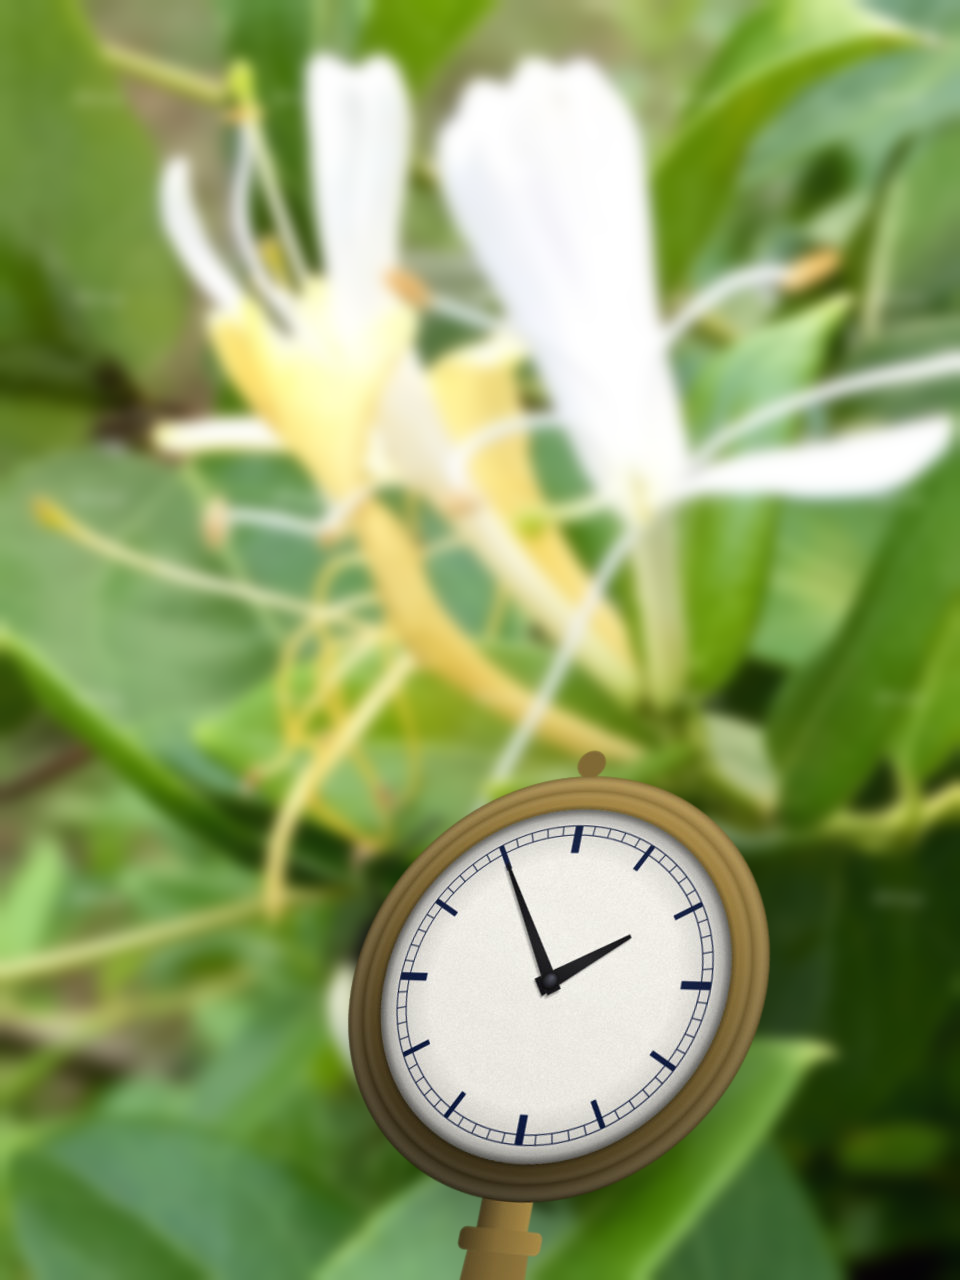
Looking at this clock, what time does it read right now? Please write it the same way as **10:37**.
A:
**1:55**
